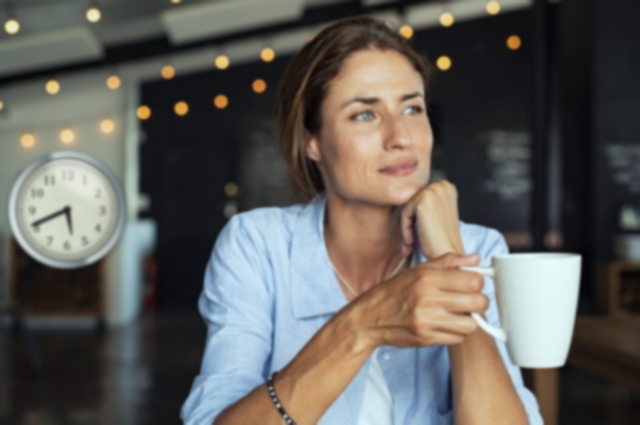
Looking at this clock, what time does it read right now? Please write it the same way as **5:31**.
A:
**5:41**
